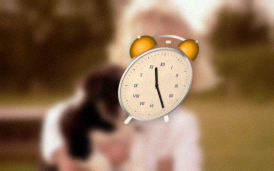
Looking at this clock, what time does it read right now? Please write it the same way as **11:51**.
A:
**11:25**
